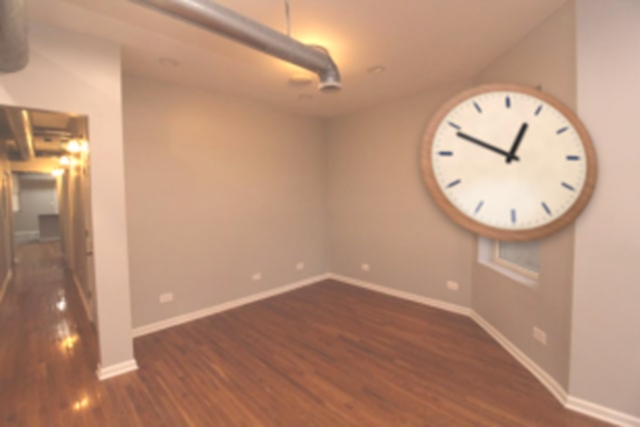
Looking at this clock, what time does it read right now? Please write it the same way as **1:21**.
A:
**12:49**
